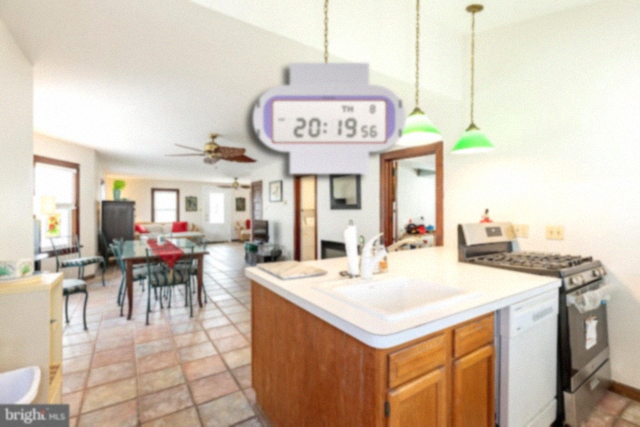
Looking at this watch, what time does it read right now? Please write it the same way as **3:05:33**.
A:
**20:19:56**
